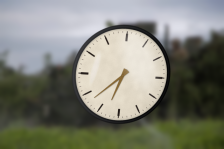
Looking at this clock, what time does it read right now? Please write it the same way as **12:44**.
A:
**6:38**
